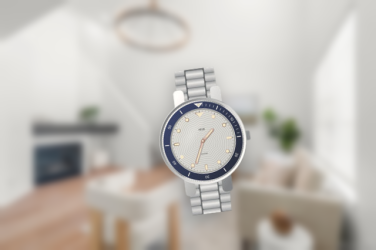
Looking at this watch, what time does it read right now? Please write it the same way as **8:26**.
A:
**1:34**
